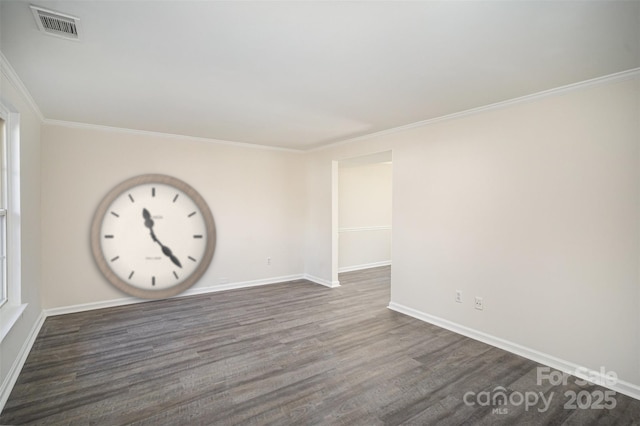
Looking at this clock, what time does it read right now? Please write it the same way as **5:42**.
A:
**11:23**
